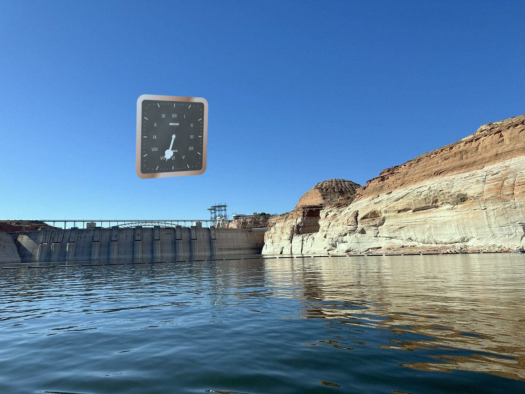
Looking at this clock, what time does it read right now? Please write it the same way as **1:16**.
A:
**6:33**
